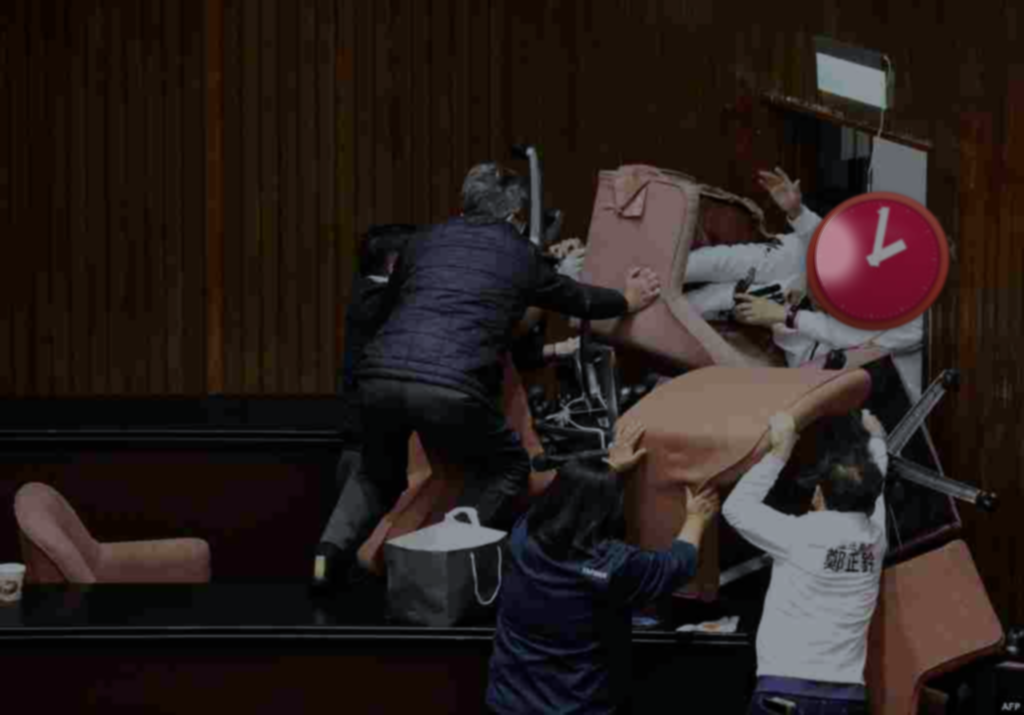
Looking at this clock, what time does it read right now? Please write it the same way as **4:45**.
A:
**2:01**
